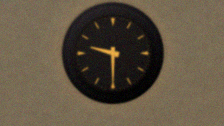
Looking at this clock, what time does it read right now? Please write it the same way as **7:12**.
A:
**9:30**
